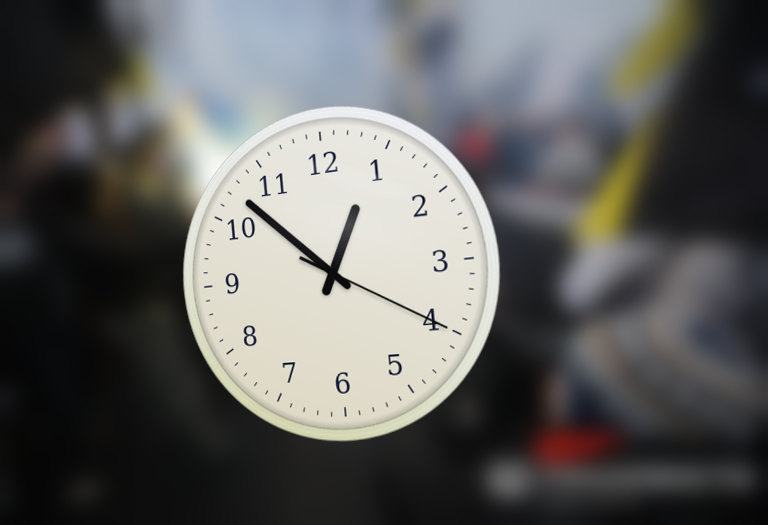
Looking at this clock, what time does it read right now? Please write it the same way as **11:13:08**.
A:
**12:52:20**
